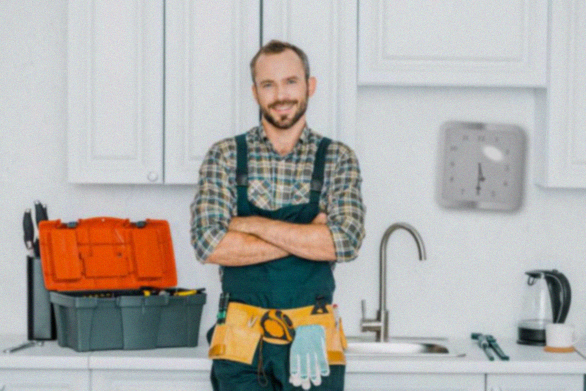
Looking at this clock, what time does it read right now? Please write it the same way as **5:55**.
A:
**5:30**
